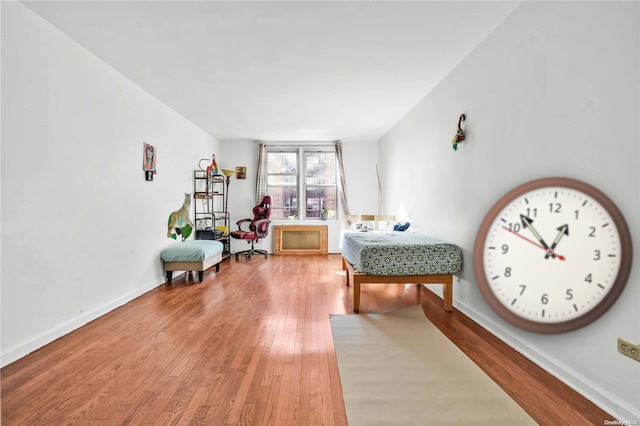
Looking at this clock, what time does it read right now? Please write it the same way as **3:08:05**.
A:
**12:52:49**
